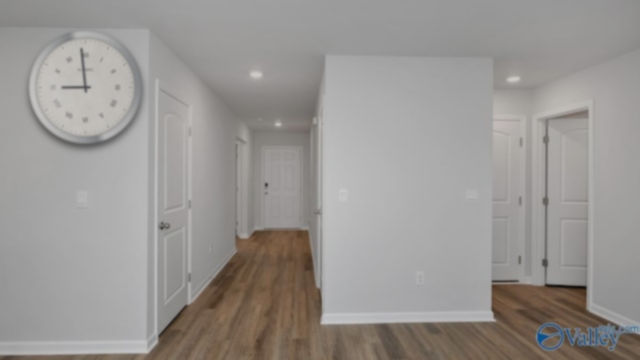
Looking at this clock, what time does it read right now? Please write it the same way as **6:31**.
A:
**8:59**
